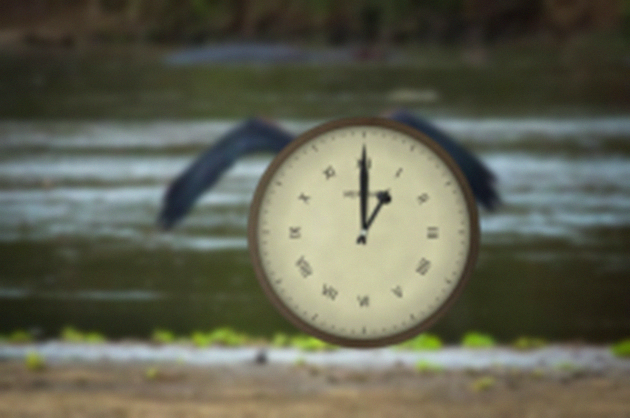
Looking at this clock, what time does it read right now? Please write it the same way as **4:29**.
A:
**1:00**
